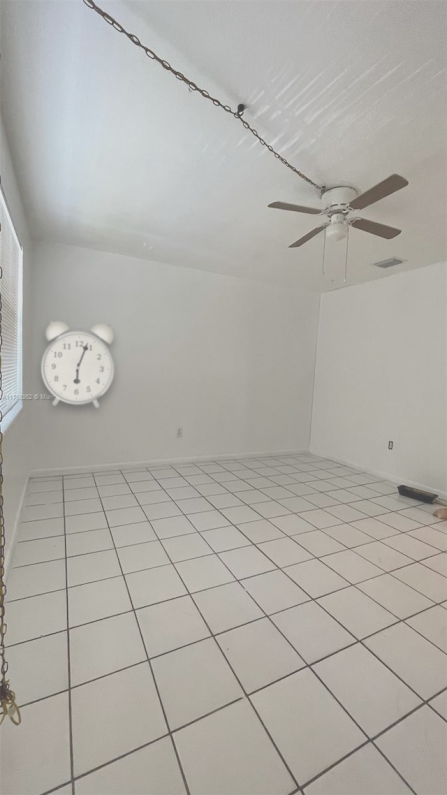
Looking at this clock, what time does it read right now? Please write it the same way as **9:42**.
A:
**6:03**
